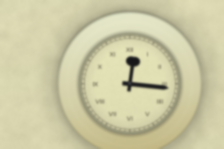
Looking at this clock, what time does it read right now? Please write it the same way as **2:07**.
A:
**12:16**
